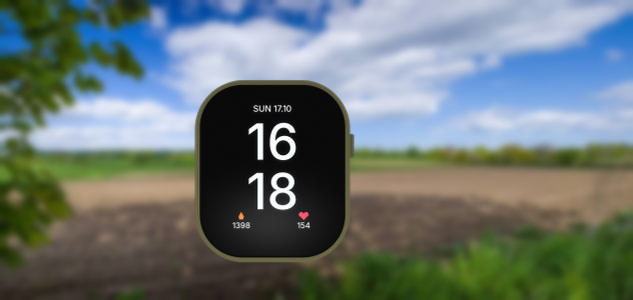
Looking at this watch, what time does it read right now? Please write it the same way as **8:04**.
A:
**16:18**
